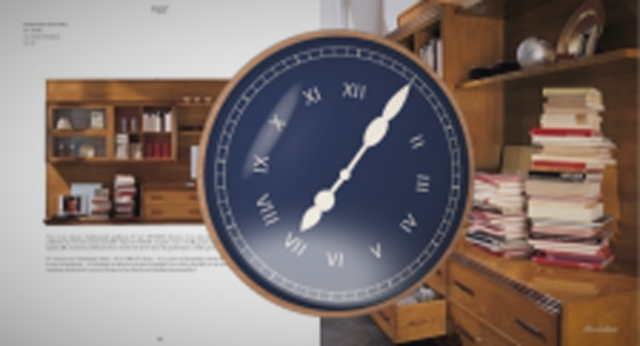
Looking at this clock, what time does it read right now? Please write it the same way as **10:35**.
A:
**7:05**
